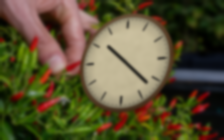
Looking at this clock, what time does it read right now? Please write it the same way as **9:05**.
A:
**10:22**
